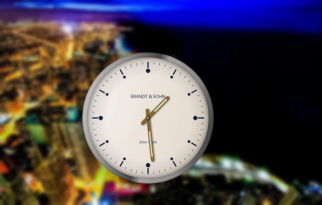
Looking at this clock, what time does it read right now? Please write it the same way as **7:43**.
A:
**1:29**
